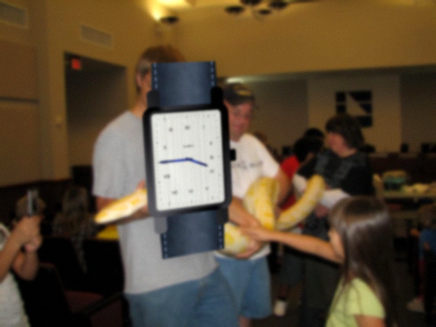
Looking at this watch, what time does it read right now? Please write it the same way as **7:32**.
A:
**3:45**
